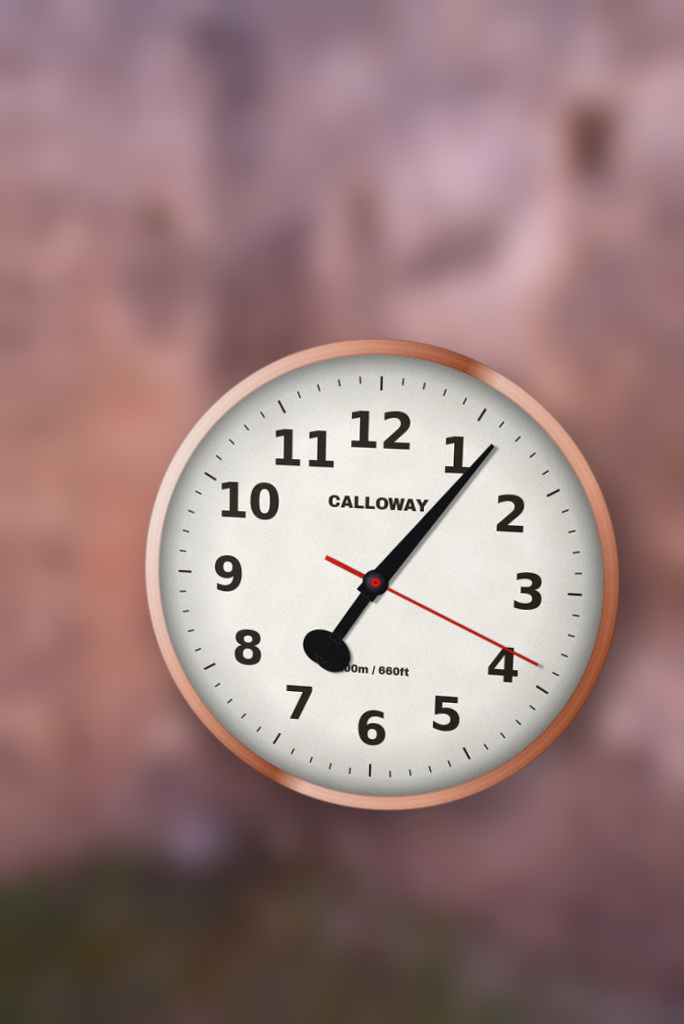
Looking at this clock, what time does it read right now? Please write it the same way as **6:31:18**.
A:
**7:06:19**
